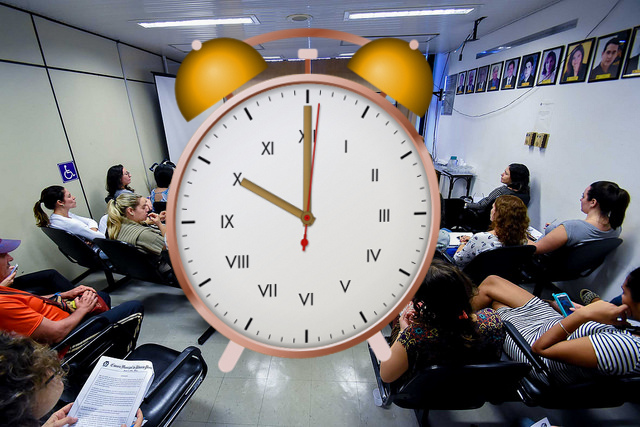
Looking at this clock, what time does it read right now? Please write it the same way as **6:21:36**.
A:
**10:00:01**
